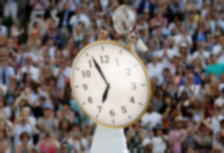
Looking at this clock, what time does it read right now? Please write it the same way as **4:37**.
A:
**6:56**
